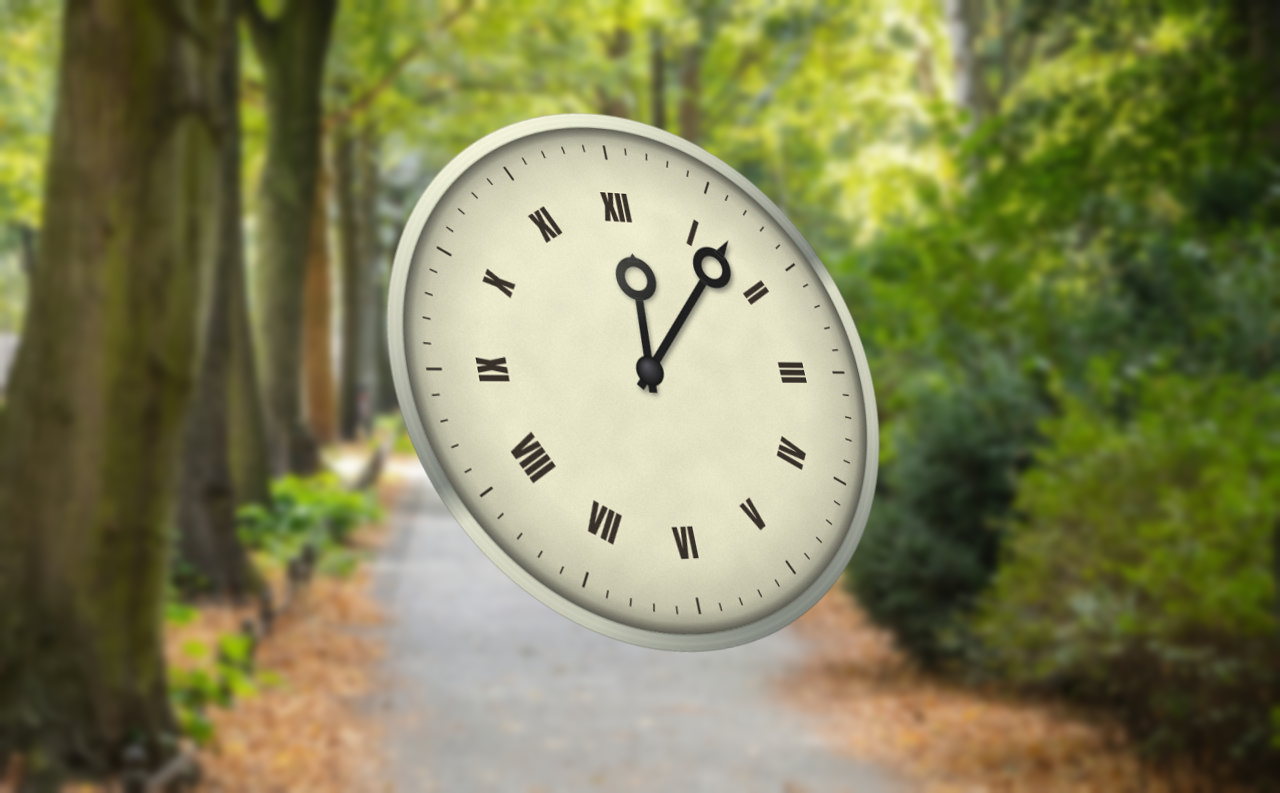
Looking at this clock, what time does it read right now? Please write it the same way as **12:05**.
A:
**12:07**
